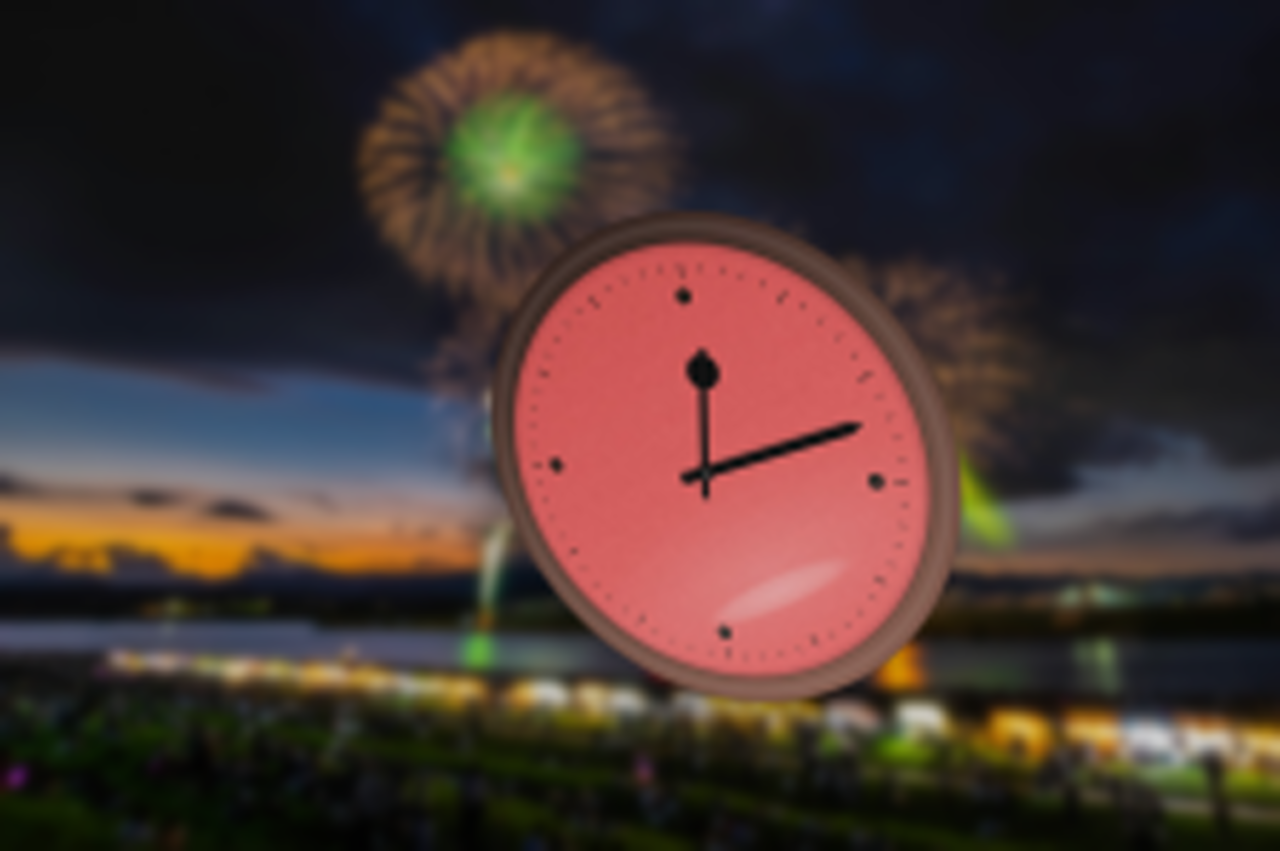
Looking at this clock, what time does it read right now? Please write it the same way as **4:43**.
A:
**12:12**
